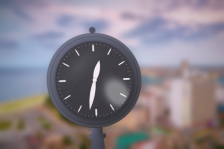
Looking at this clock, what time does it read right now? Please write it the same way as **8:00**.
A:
**12:32**
